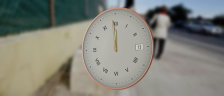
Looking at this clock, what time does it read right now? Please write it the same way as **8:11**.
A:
**11:59**
